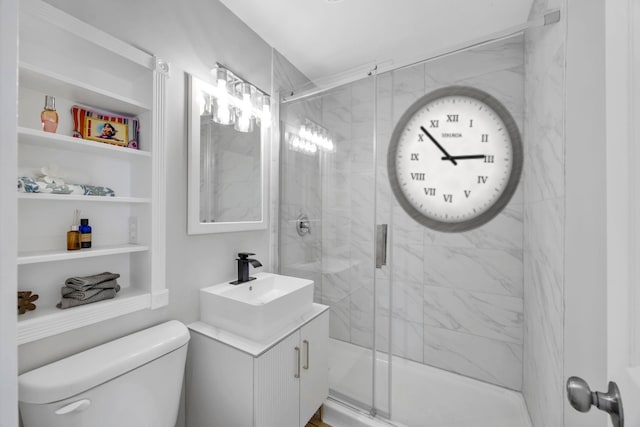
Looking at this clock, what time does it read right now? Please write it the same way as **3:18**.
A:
**2:52**
